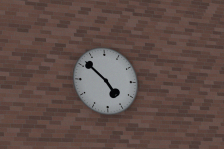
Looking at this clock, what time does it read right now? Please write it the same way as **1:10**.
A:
**4:52**
